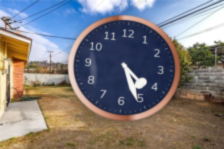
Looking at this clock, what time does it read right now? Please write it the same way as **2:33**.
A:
**4:26**
